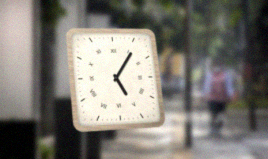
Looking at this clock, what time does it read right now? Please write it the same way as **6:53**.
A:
**5:06**
